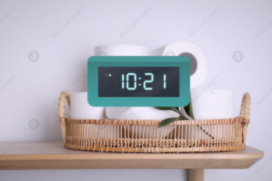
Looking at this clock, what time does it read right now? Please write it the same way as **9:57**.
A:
**10:21**
